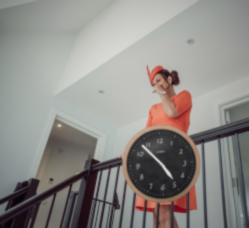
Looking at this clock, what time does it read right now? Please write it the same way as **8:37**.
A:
**4:53**
